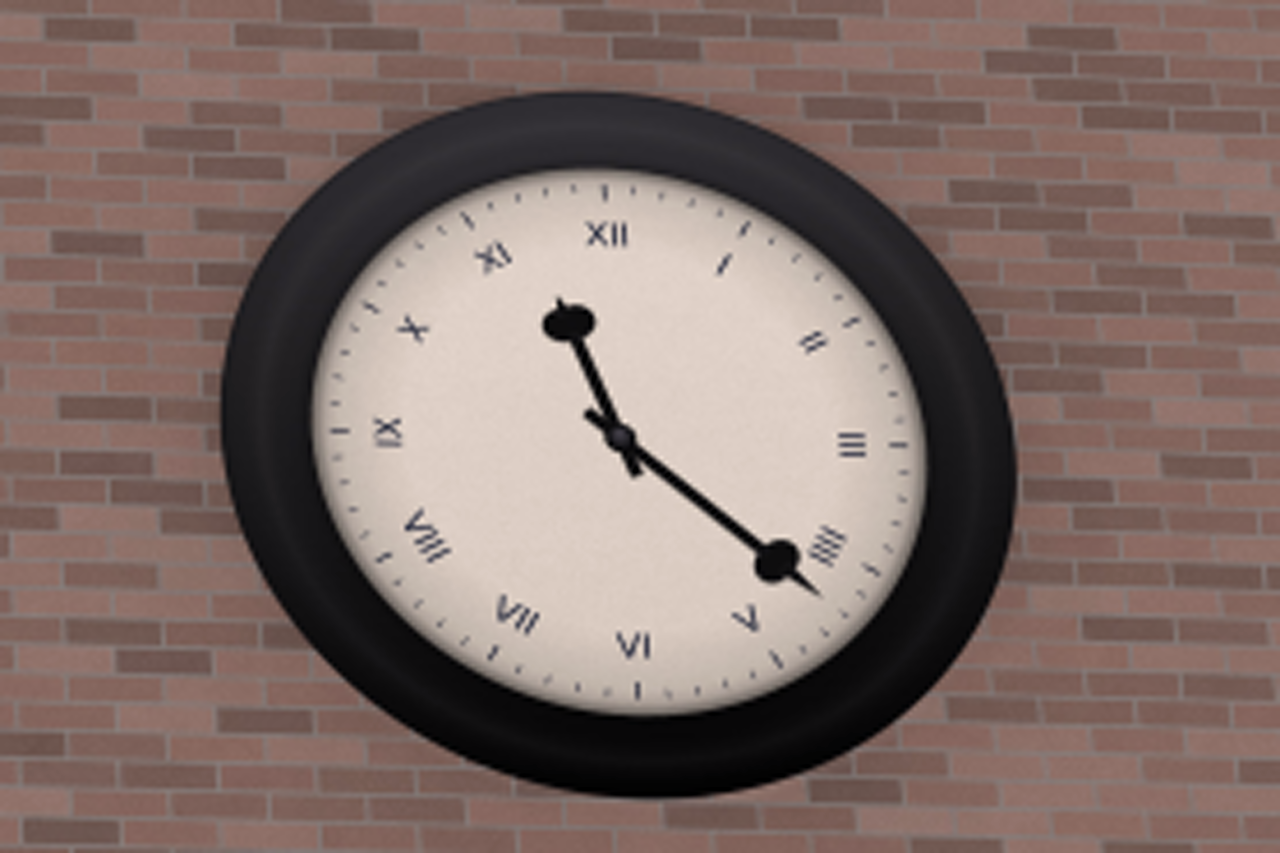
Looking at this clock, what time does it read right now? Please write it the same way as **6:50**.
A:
**11:22**
